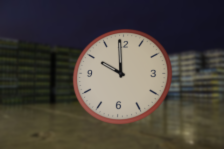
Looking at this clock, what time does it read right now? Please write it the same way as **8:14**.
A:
**9:59**
